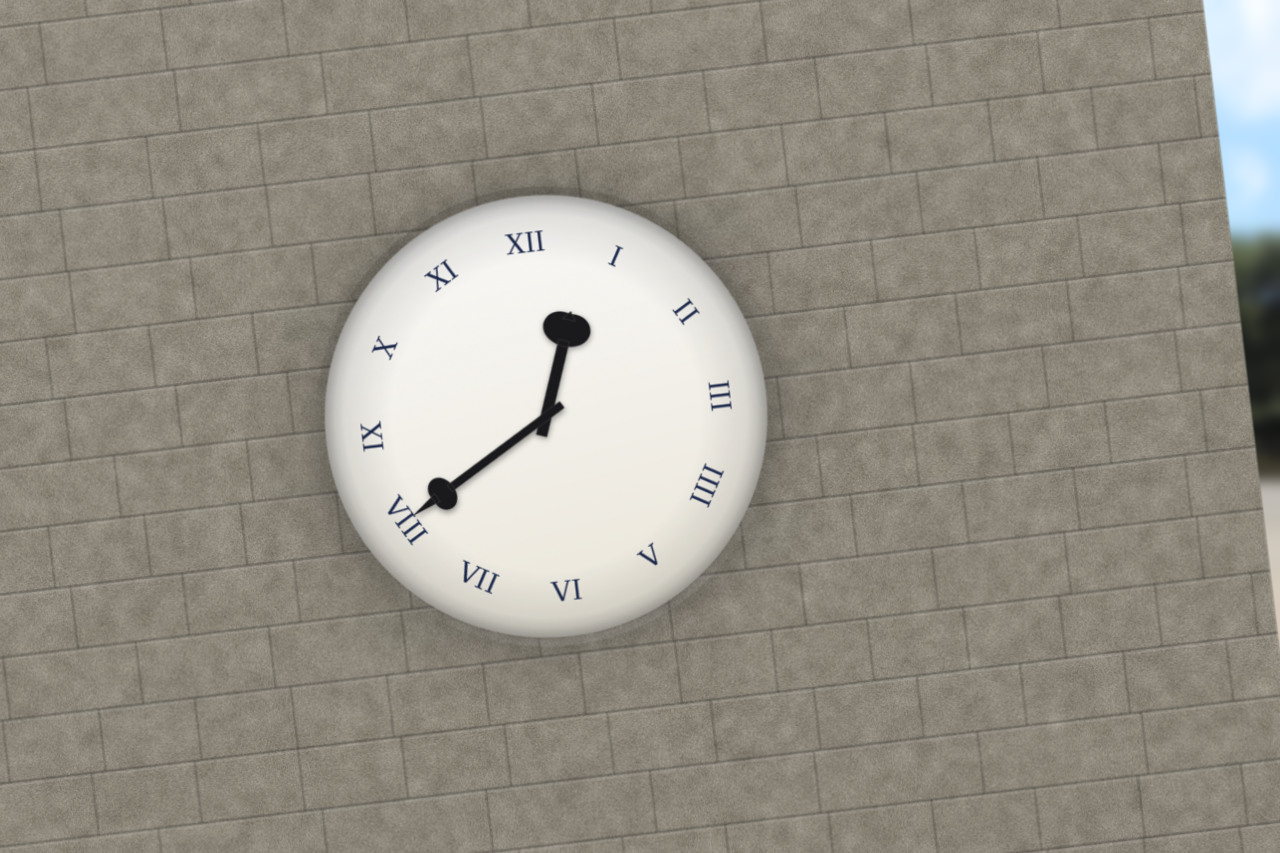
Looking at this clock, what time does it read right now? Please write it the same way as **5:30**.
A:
**12:40**
